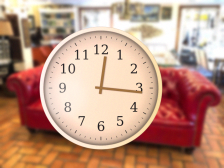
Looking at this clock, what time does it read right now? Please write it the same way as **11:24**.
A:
**12:16**
